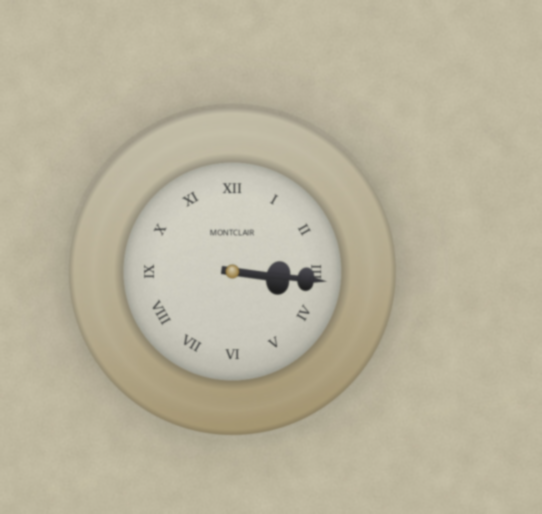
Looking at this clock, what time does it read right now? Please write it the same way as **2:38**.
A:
**3:16**
